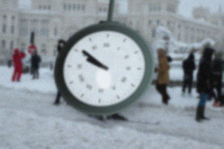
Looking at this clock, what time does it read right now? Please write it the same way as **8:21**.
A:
**9:51**
